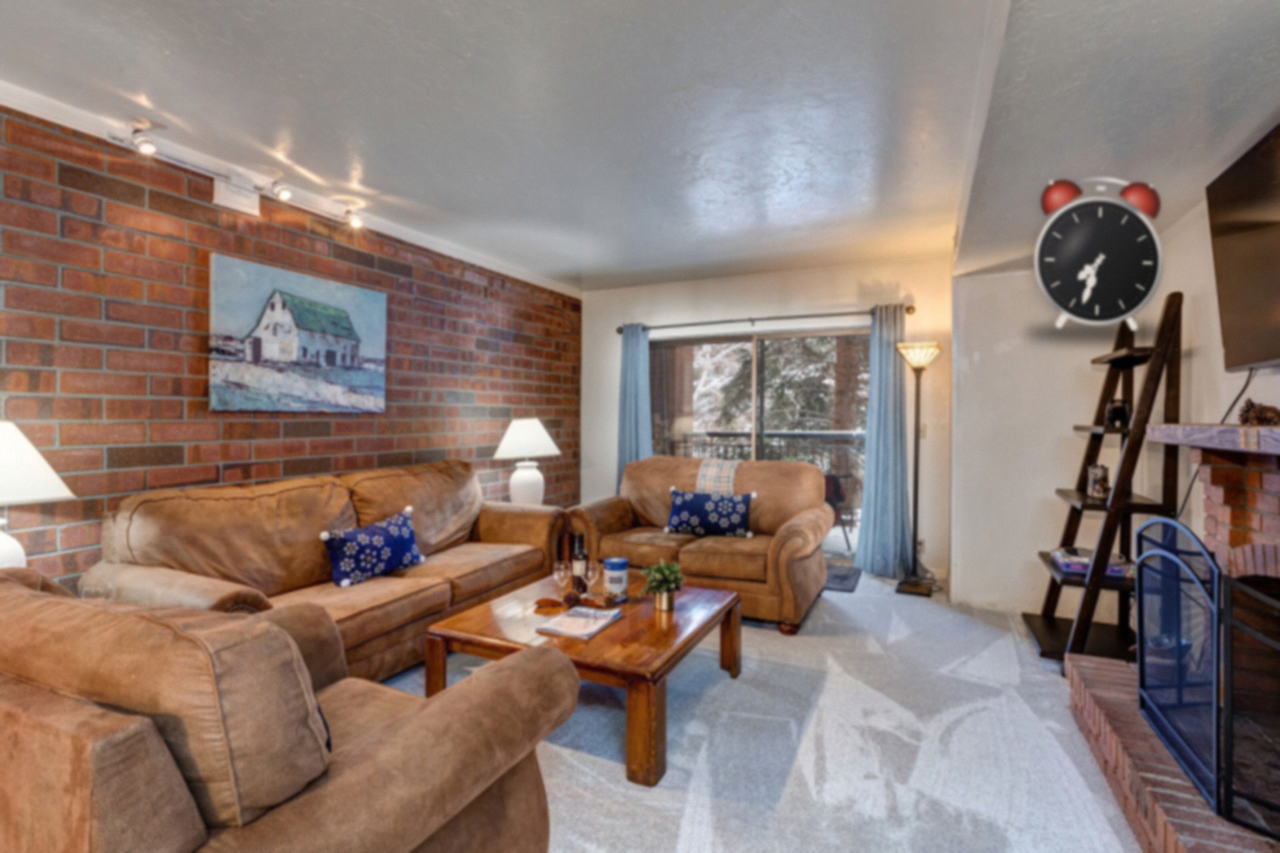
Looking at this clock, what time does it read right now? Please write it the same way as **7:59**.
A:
**7:33**
